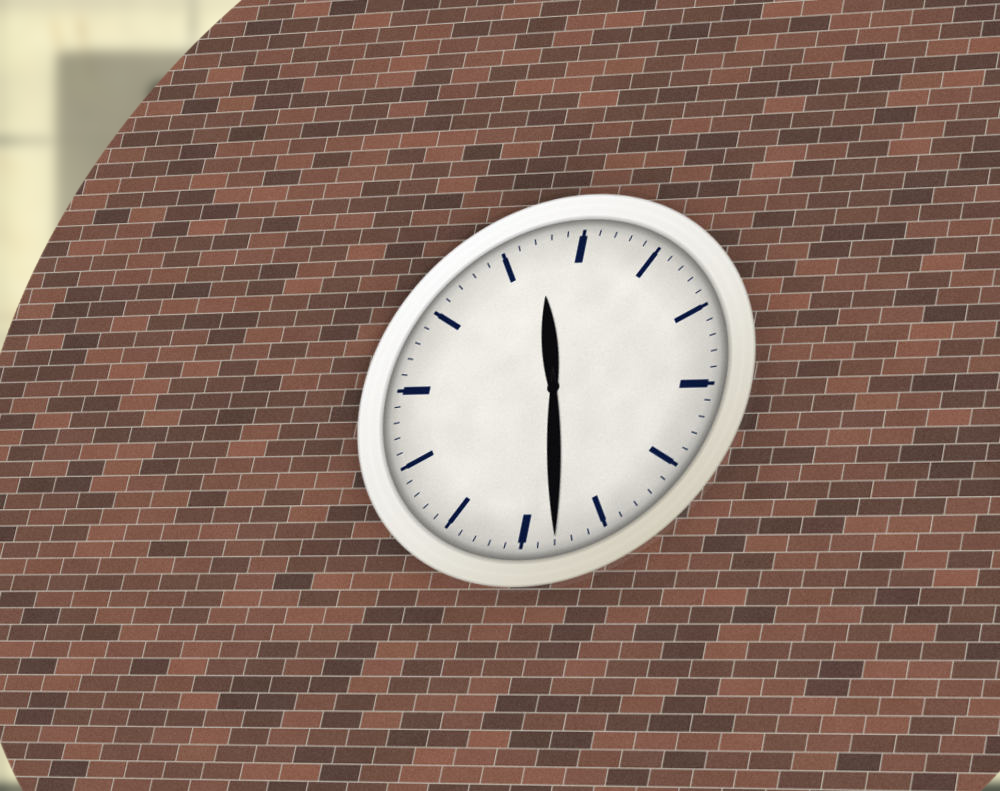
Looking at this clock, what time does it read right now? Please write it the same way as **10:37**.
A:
**11:28**
